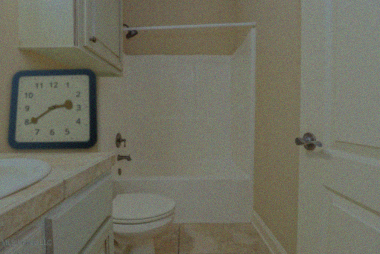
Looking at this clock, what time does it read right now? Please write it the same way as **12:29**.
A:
**2:39**
